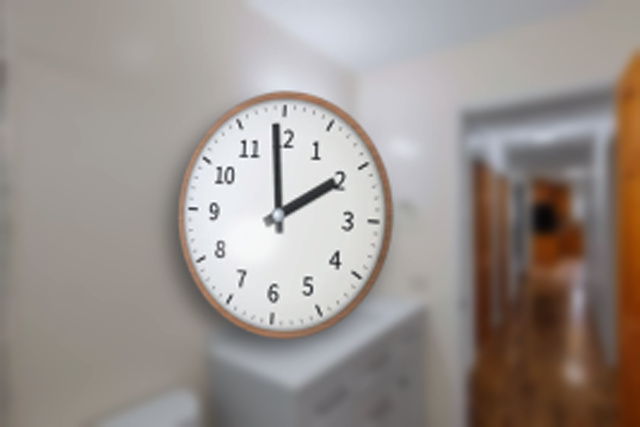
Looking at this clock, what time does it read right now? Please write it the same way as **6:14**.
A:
**1:59**
